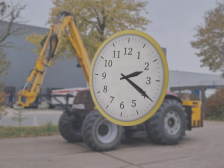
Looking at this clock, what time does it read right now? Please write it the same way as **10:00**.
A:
**2:20**
